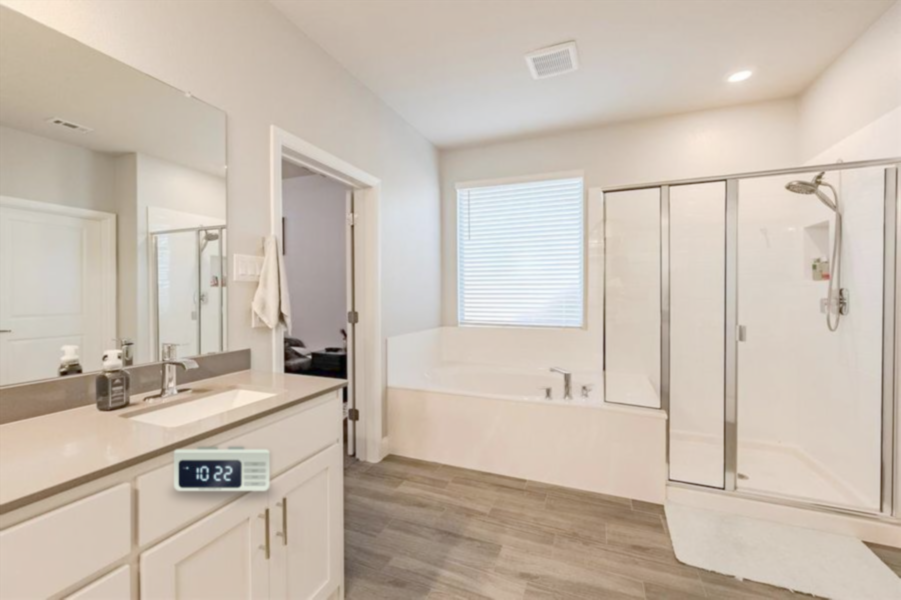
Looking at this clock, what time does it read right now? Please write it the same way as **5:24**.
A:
**10:22**
